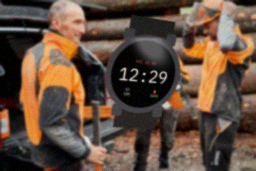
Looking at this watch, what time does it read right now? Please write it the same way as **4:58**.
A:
**12:29**
